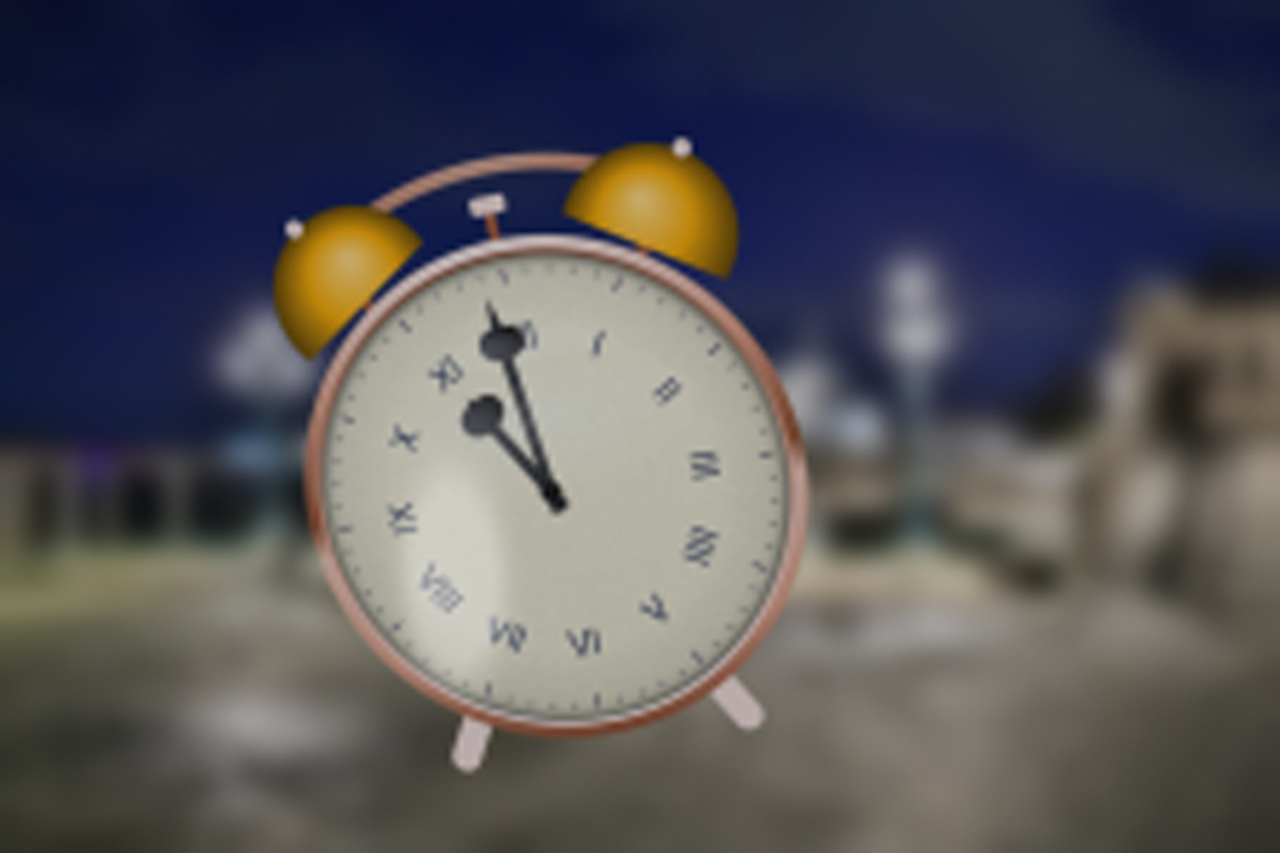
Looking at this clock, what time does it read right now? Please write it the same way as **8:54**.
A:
**10:59**
